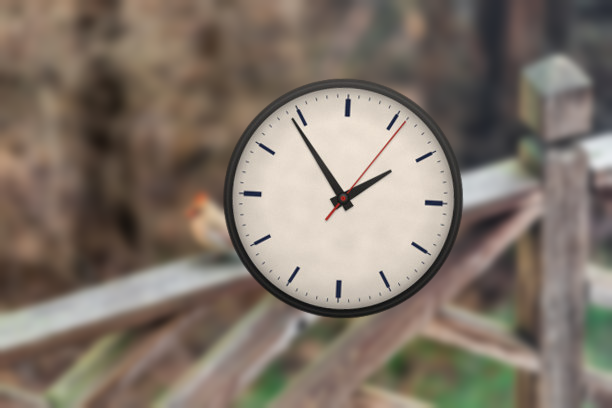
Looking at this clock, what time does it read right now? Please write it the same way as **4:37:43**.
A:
**1:54:06**
